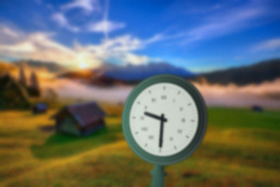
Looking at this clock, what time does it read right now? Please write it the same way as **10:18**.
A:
**9:30**
